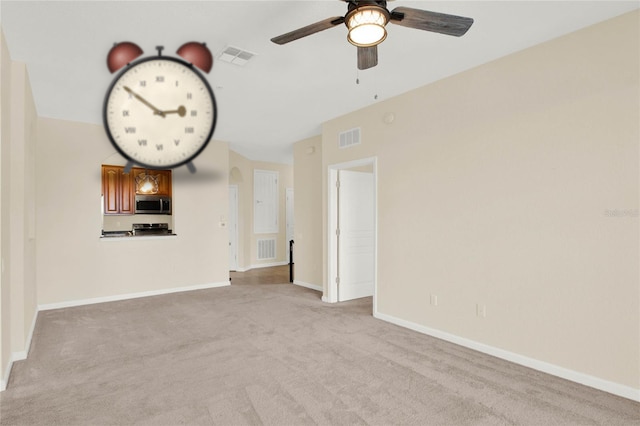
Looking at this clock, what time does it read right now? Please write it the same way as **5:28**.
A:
**2:51**
